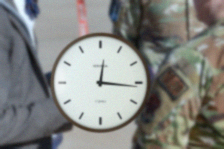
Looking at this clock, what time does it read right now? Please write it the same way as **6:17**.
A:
**12:16**
